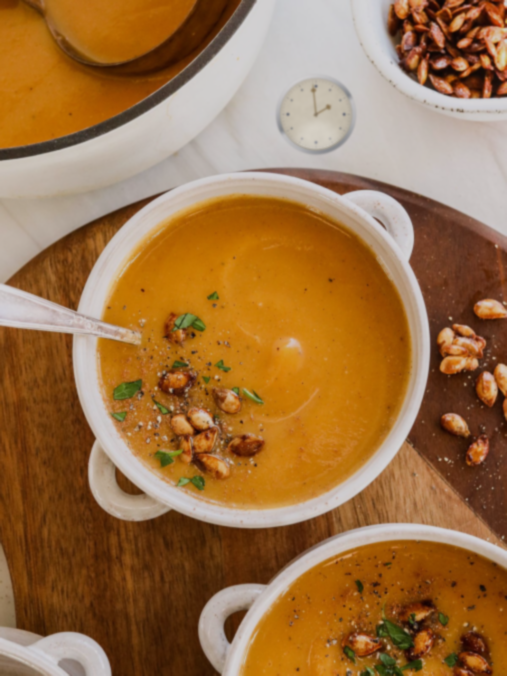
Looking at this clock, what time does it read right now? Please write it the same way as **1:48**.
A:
**1:59**
